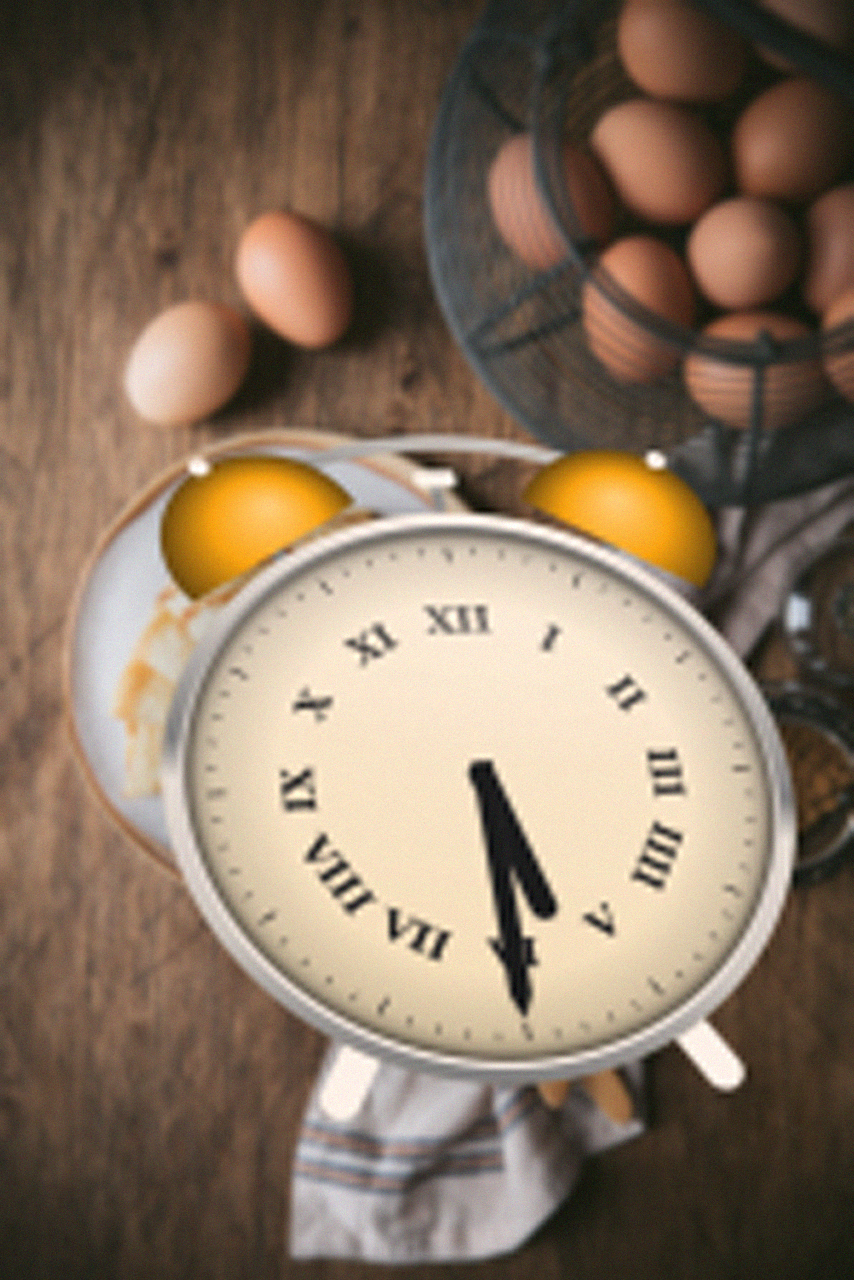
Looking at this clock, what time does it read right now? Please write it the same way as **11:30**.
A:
**5:30**
